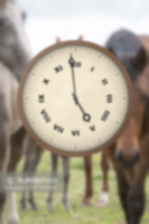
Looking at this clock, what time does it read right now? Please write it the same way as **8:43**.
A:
**4:59**
